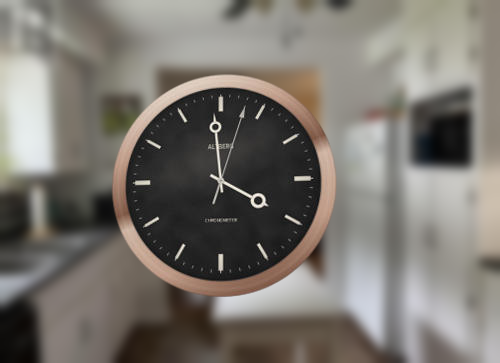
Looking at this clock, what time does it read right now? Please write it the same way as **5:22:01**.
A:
**3:59:03**
